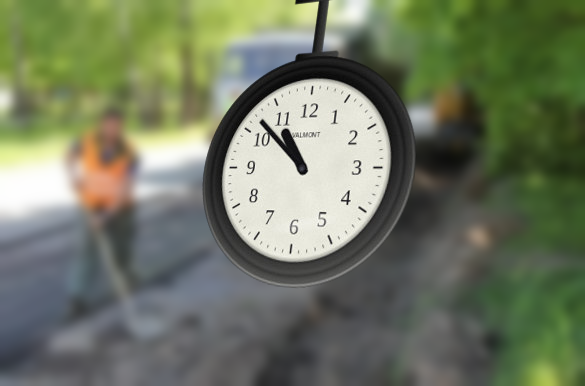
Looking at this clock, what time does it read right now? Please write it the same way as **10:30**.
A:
**10:52**
